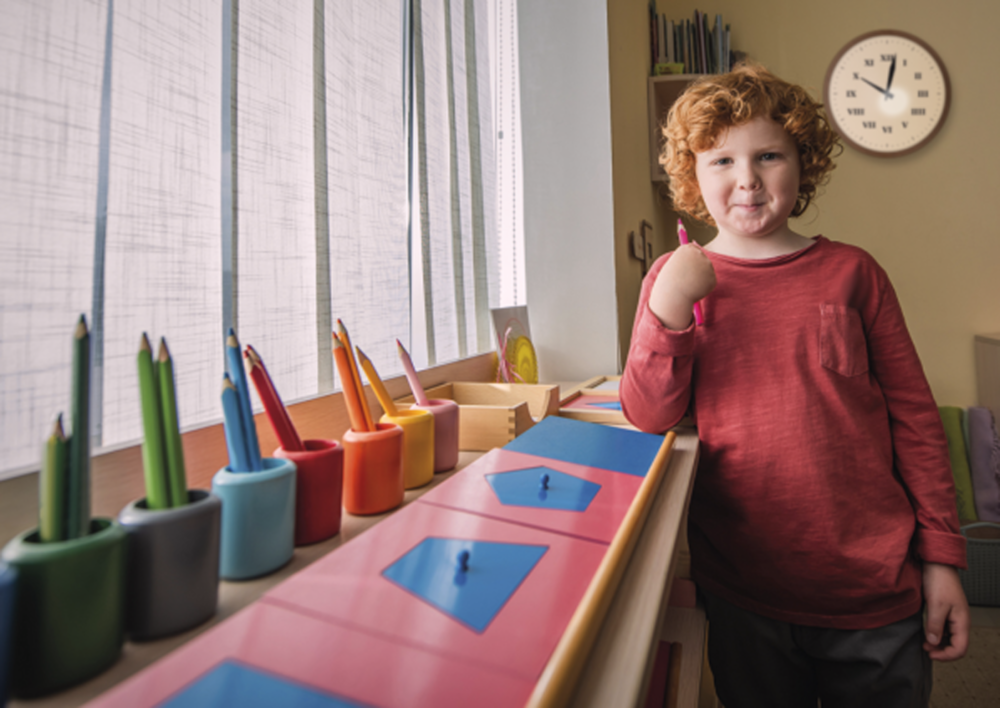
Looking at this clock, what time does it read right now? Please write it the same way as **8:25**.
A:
**10:02**
